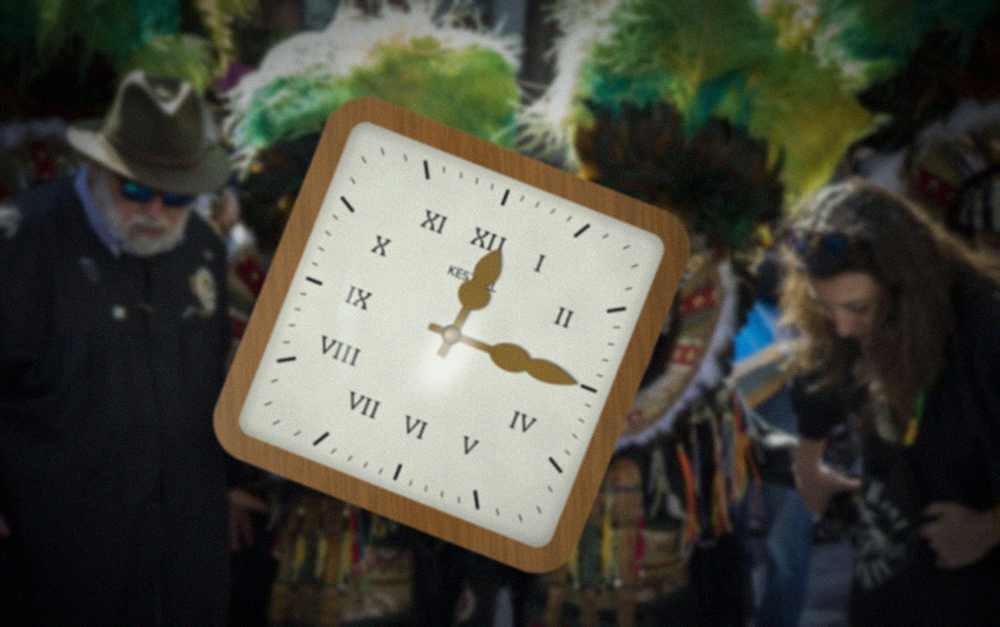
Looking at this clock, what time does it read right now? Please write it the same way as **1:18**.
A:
**12:15**
